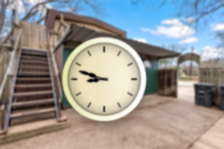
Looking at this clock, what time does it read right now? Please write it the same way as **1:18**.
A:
**8:48**
